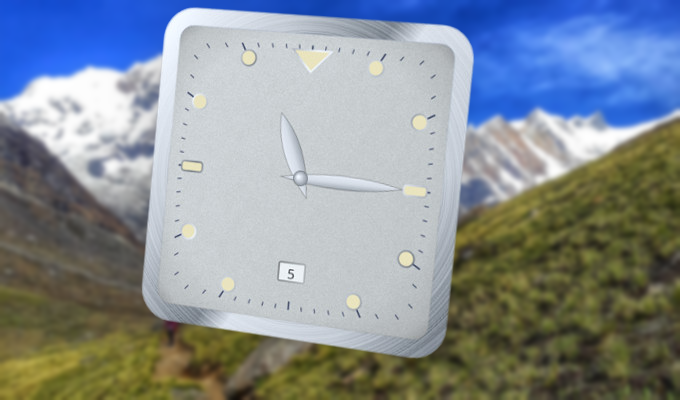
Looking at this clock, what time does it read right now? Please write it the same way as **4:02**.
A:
**11:15**
